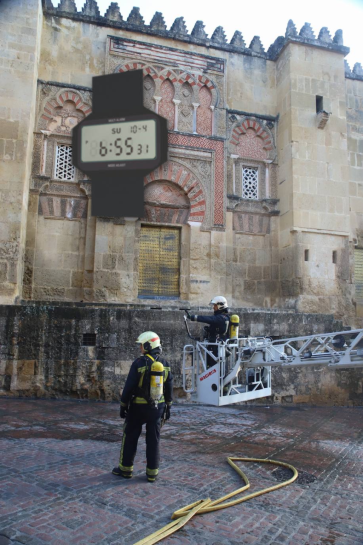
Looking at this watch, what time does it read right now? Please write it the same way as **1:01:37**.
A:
**6:55:31**
